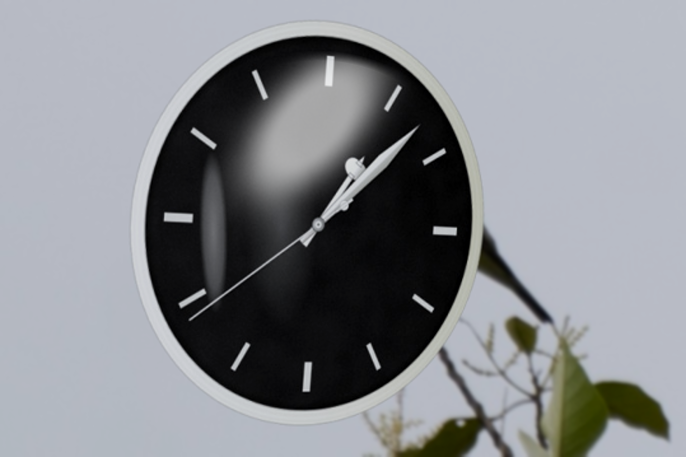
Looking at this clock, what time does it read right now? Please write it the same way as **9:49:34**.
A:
**1:07:39**
